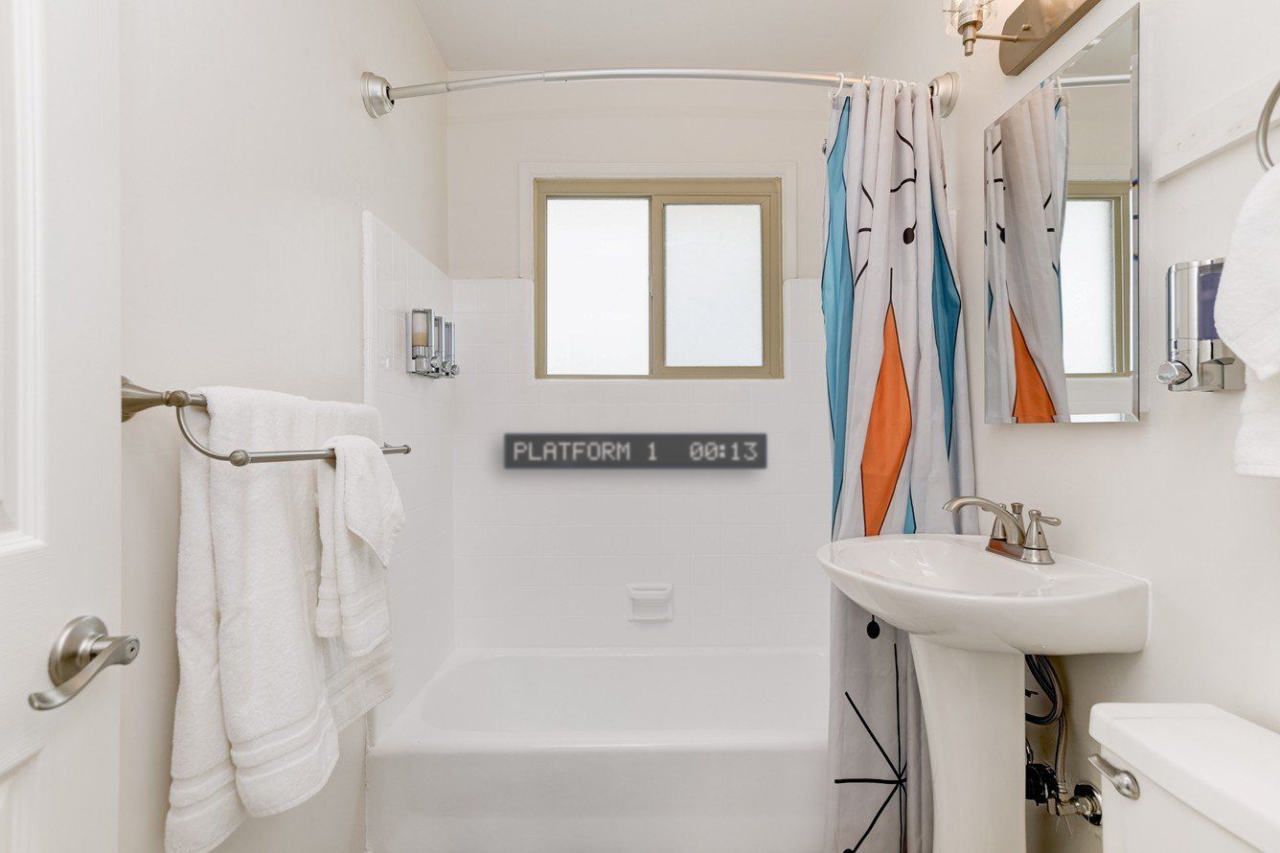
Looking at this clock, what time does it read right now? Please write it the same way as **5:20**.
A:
**0:13**
